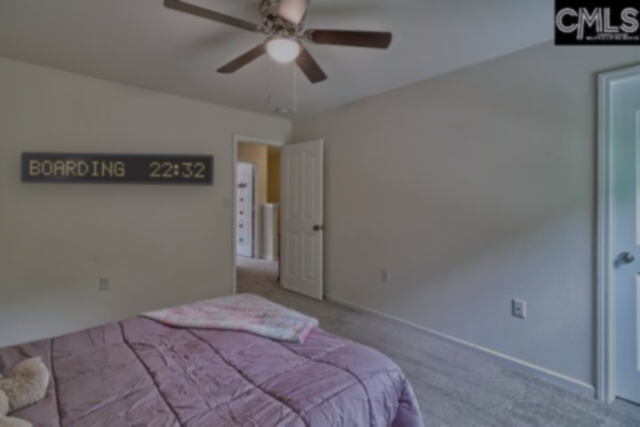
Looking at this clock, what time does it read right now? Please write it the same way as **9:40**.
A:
**22:32**
